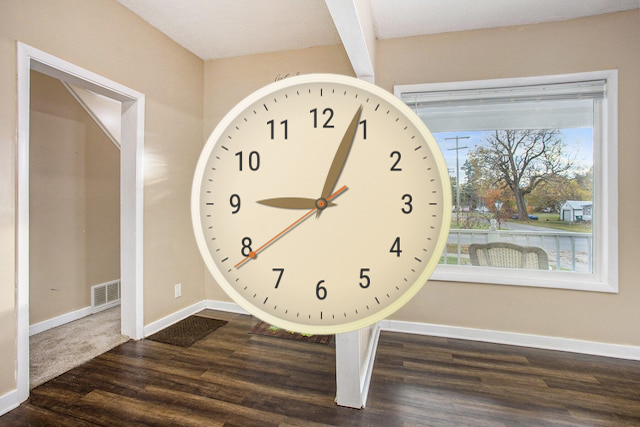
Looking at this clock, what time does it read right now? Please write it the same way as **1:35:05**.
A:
**9:03:39**
